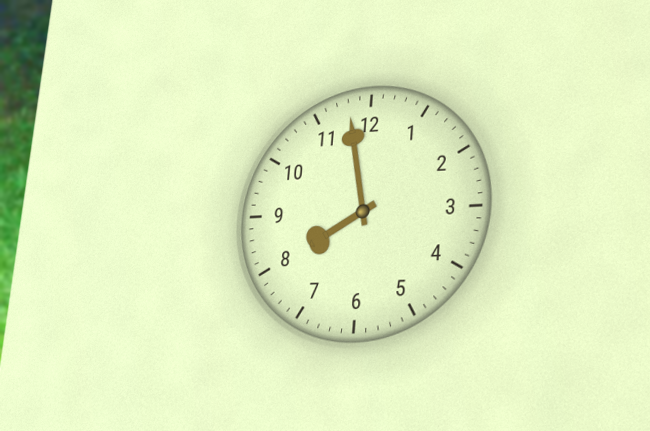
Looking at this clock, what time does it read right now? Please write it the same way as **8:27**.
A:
**7:58**
